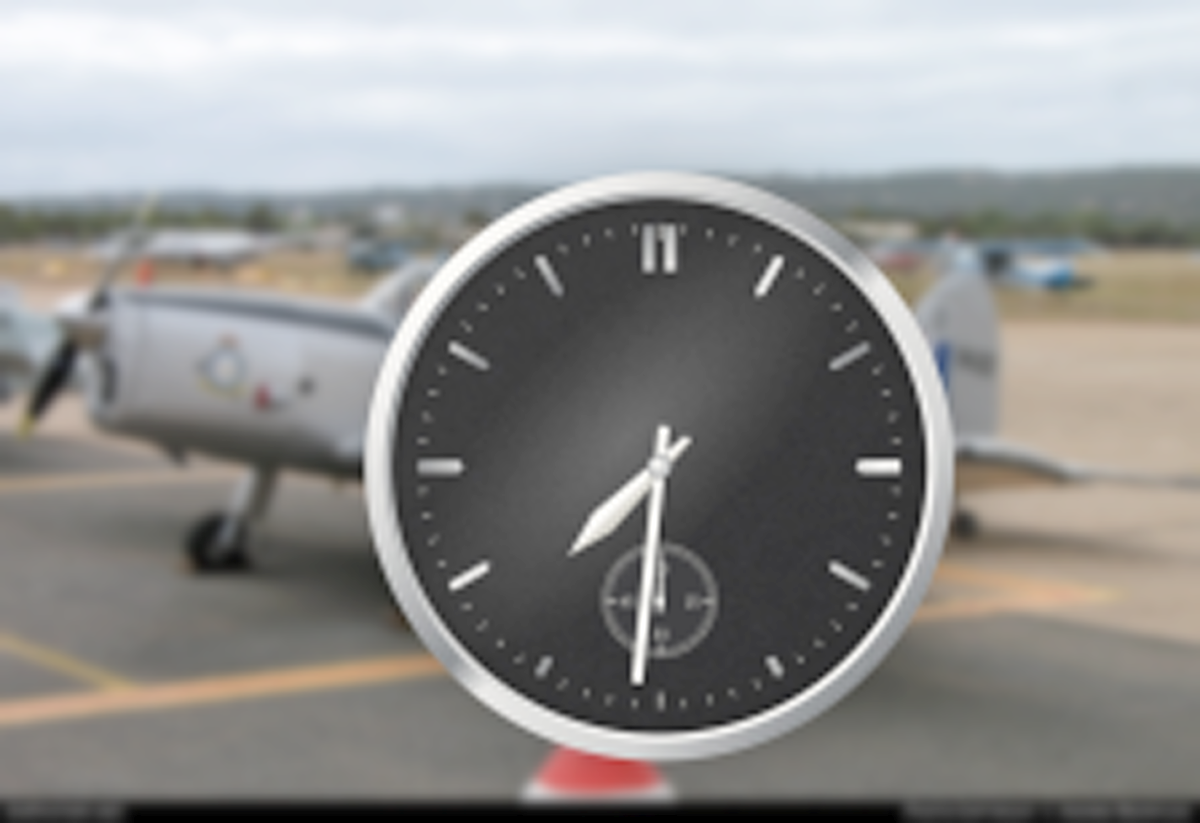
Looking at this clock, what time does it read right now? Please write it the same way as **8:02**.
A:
**7:31**
